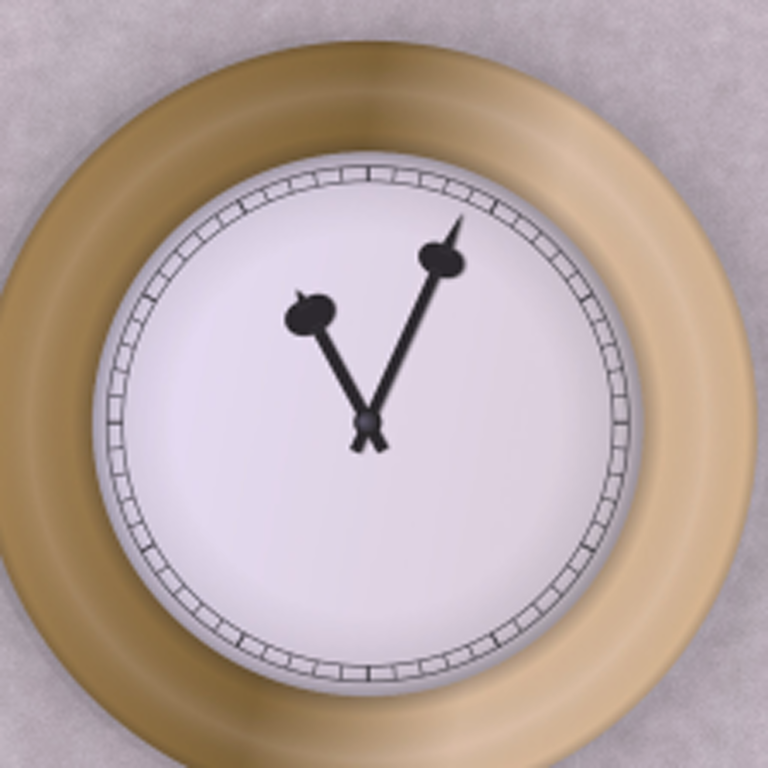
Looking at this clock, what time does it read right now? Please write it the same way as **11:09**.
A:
**11:04**
